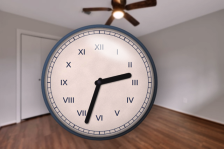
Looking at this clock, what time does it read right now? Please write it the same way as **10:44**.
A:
**2:33**
